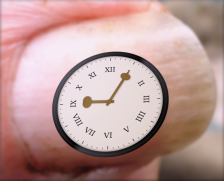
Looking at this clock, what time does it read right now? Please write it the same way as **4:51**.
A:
**9:05**
